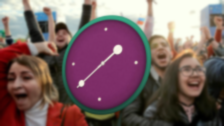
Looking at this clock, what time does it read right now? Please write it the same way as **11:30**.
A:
**1:38**
